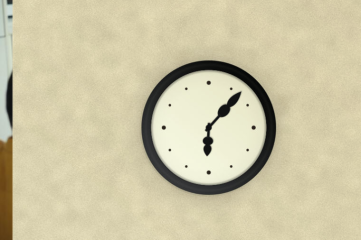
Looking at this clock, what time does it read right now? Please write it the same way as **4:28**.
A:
**6:07**
